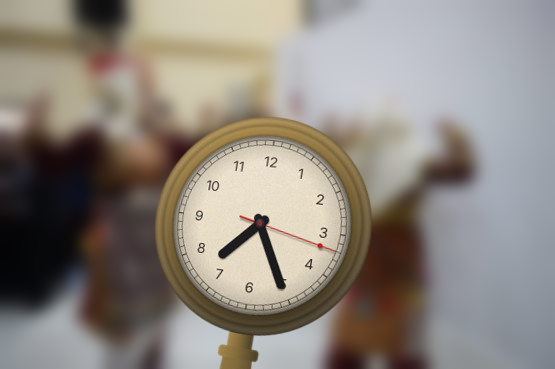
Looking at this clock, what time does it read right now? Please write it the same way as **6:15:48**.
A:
**7:25:17**
